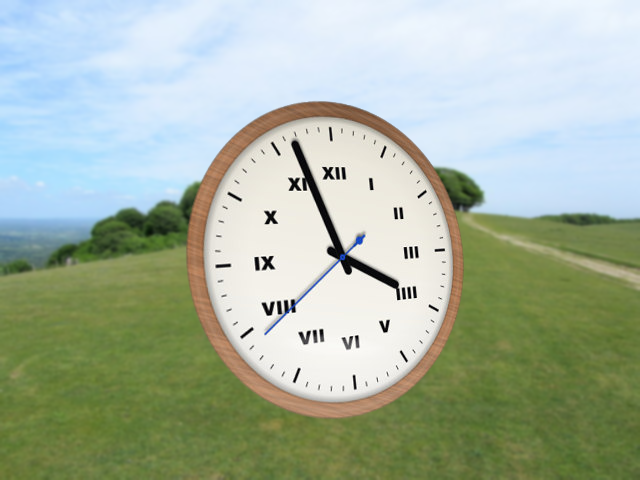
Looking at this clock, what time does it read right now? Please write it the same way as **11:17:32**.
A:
**3:56:39**
